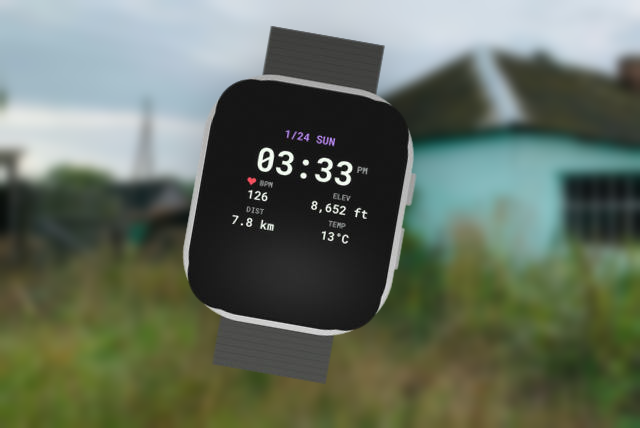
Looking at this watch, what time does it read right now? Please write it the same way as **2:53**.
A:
**3:33**
